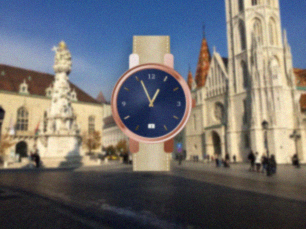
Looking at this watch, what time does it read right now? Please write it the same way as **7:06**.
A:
**12:56**
